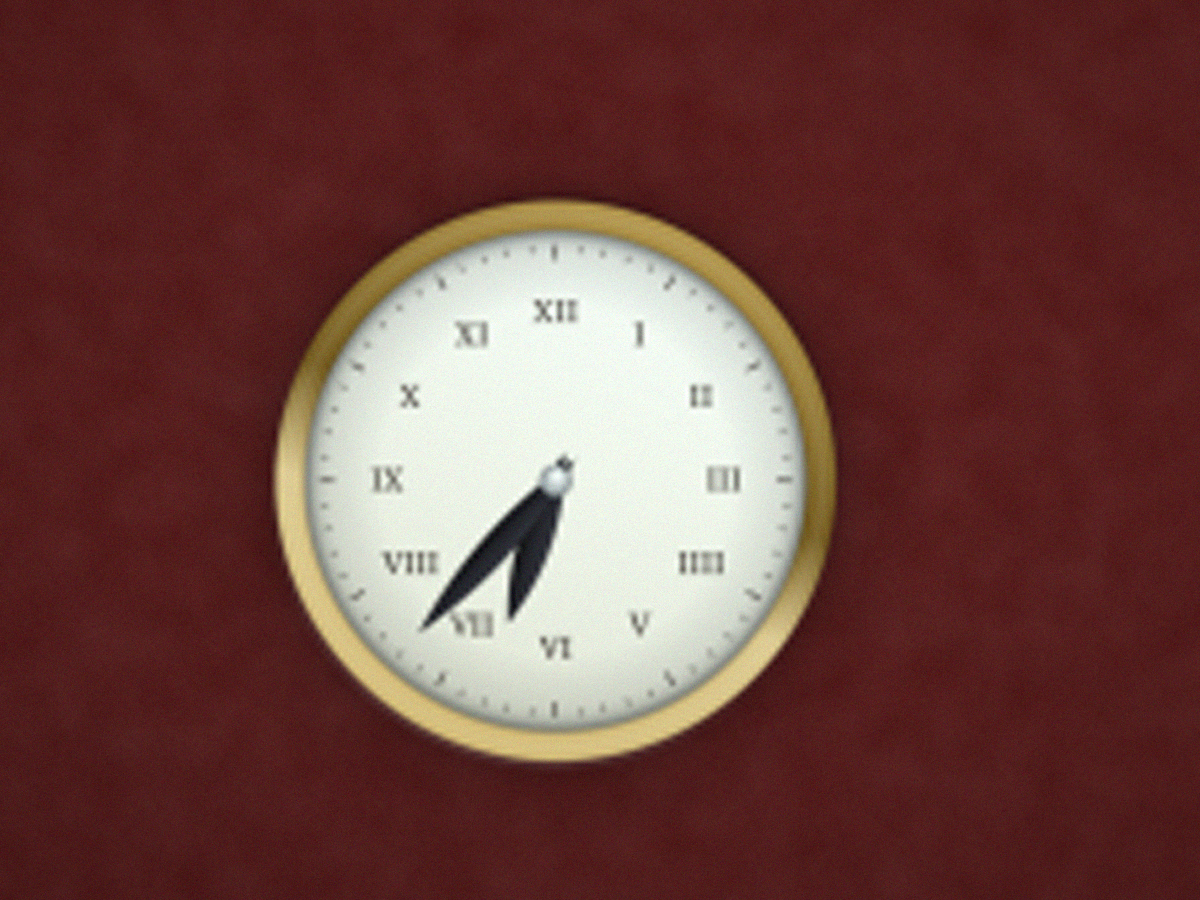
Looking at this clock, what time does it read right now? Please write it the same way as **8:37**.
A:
**6:37**
